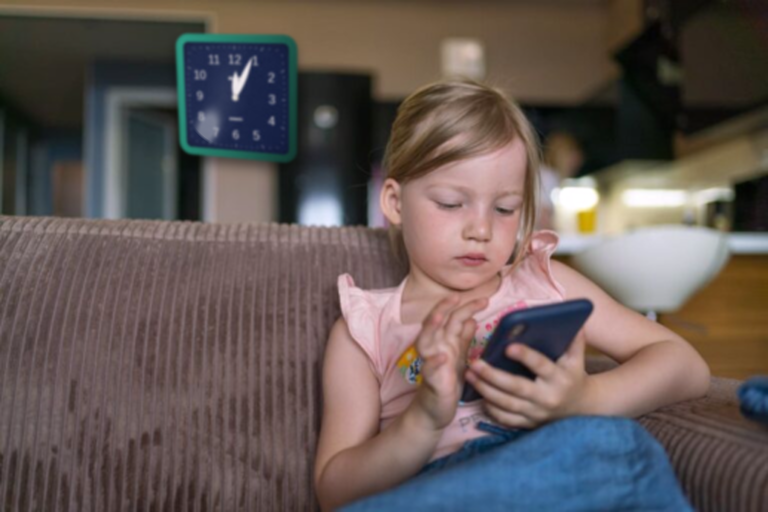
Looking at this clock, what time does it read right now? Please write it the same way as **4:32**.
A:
**12:04**
